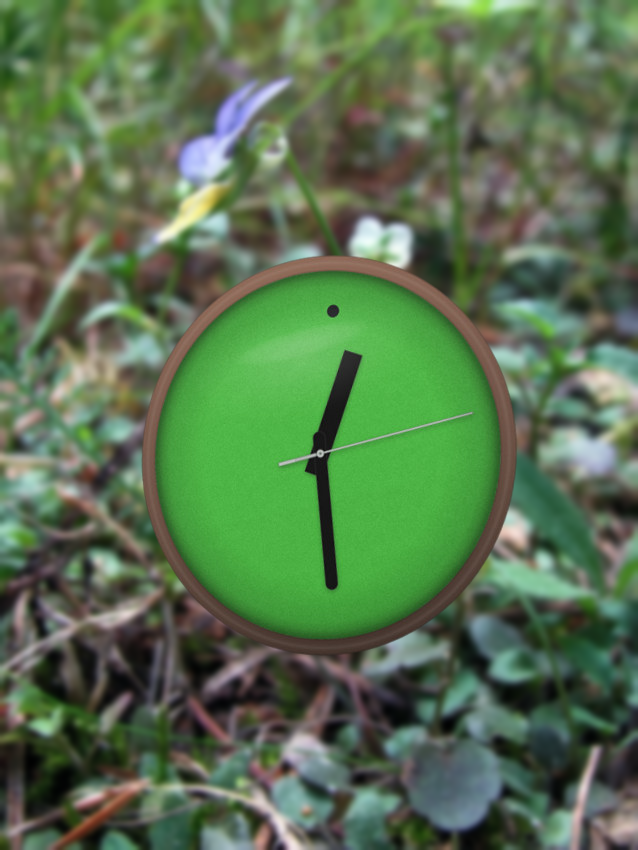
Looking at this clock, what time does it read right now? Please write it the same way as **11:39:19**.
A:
**12:28:12**
